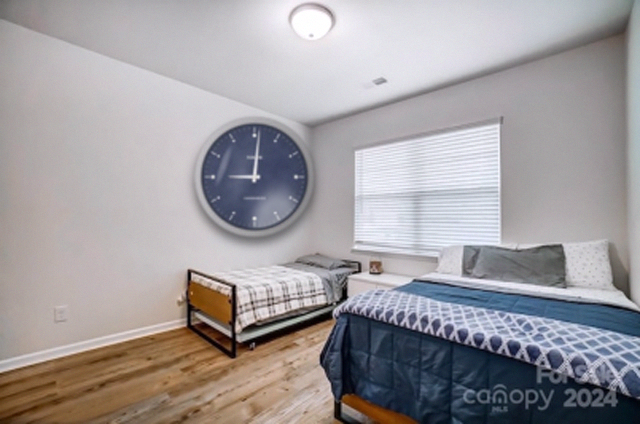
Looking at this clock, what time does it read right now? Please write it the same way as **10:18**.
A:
**9:01**
